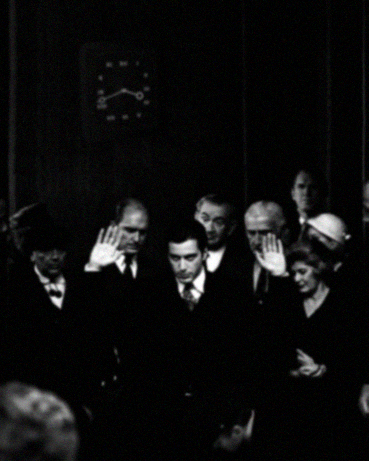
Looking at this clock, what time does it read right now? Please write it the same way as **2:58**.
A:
**3:42**
